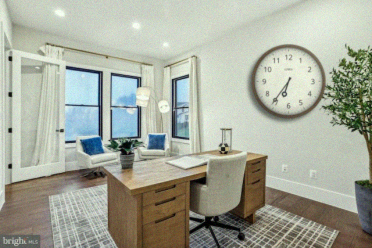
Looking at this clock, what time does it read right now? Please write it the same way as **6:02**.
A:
**6:36**
